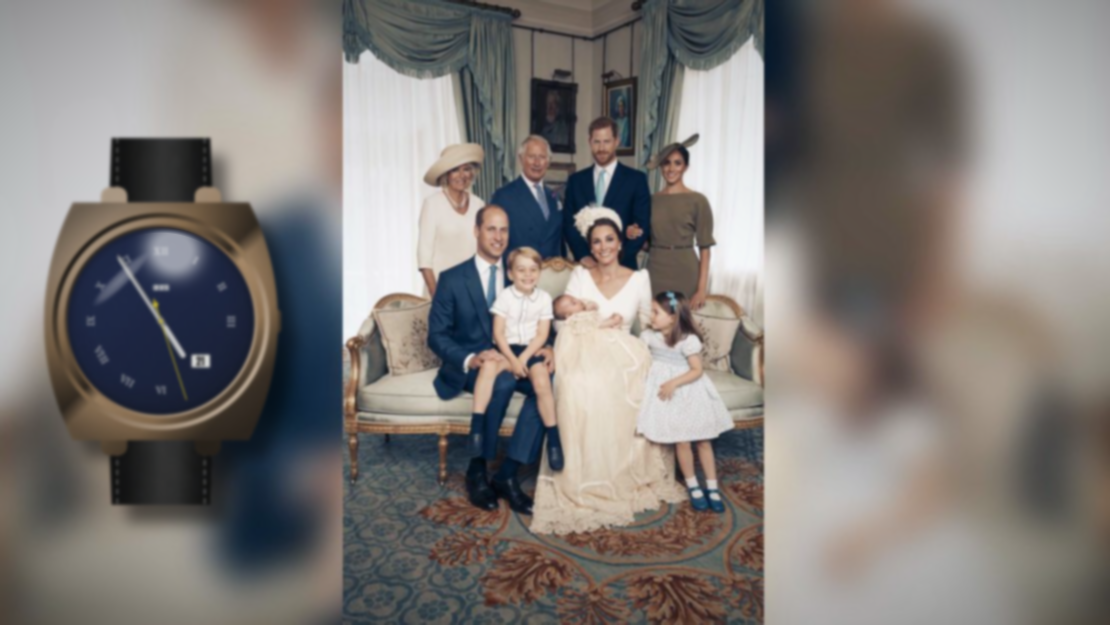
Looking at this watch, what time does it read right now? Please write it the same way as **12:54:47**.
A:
**4:54:27**
